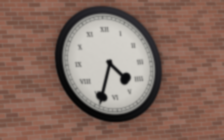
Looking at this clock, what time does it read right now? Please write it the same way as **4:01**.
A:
**4:34**
